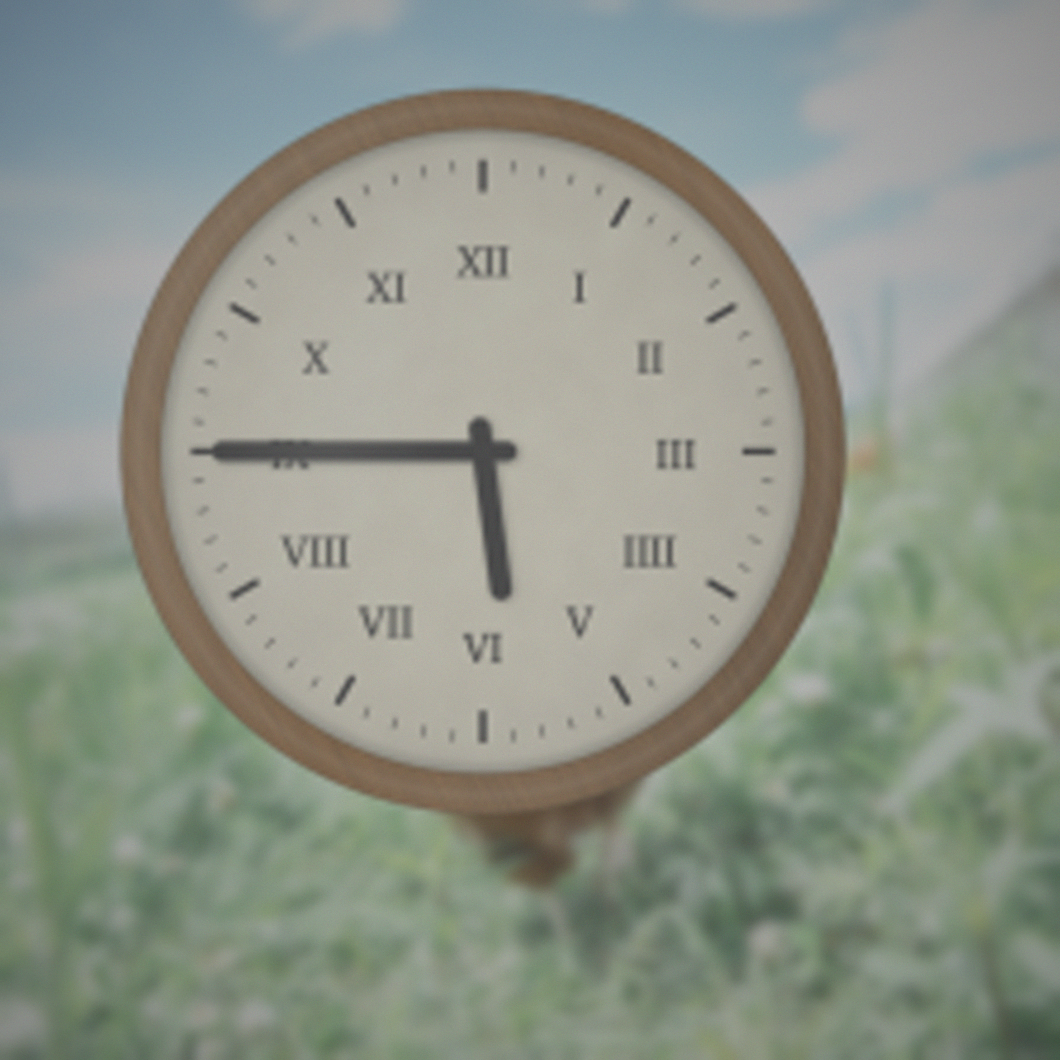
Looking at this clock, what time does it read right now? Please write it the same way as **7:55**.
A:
**5:45**
